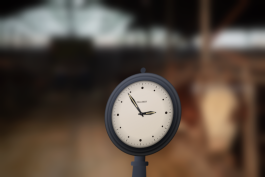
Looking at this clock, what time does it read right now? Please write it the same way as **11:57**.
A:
**2:54**
